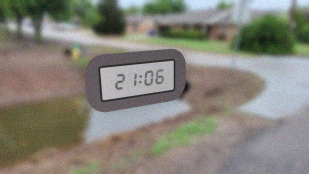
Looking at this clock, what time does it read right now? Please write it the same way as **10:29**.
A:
**21:06**
